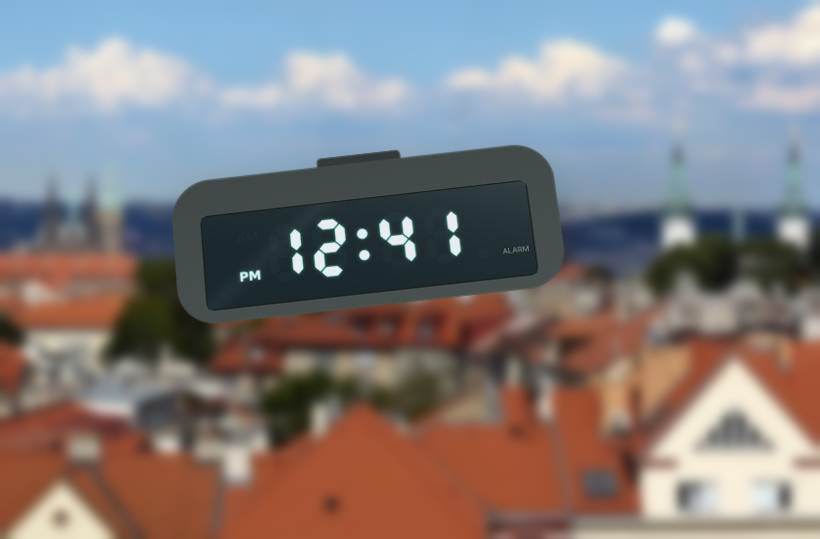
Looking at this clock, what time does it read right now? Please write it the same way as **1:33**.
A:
**12:41**
